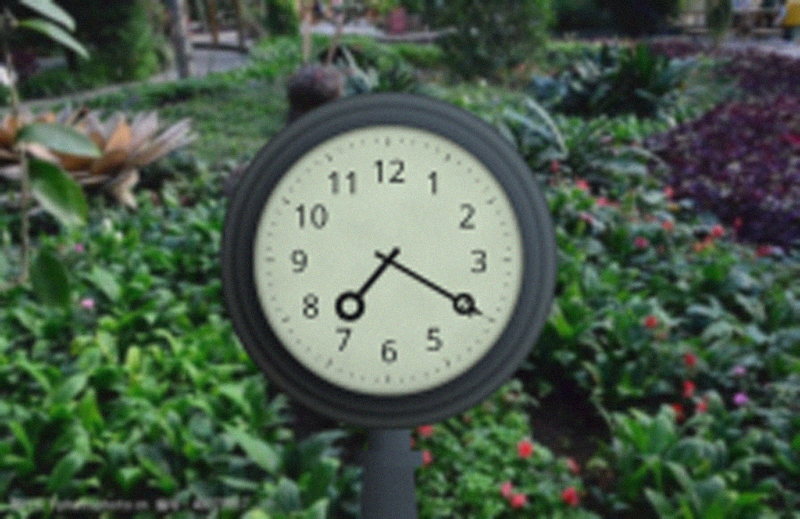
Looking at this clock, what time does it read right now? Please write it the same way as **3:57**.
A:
**7:20**
